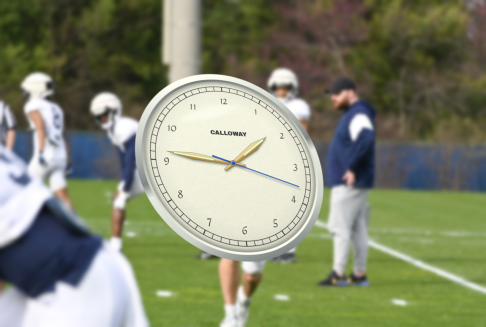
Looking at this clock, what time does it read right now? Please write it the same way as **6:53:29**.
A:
**1:46:18**
